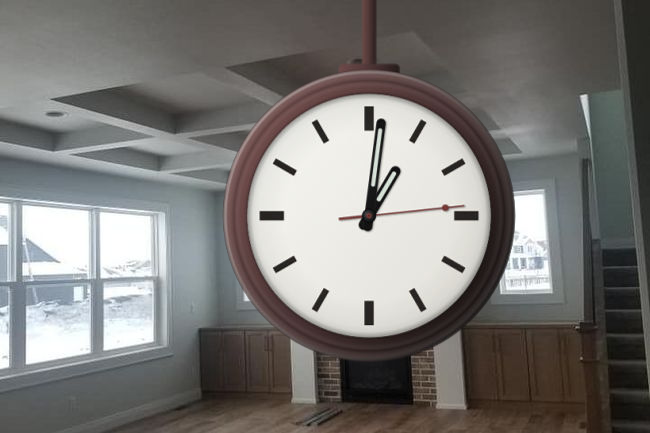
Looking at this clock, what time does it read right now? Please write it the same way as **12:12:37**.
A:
**1:01:14**
